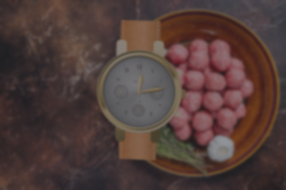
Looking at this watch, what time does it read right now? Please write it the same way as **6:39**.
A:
**12:13**
